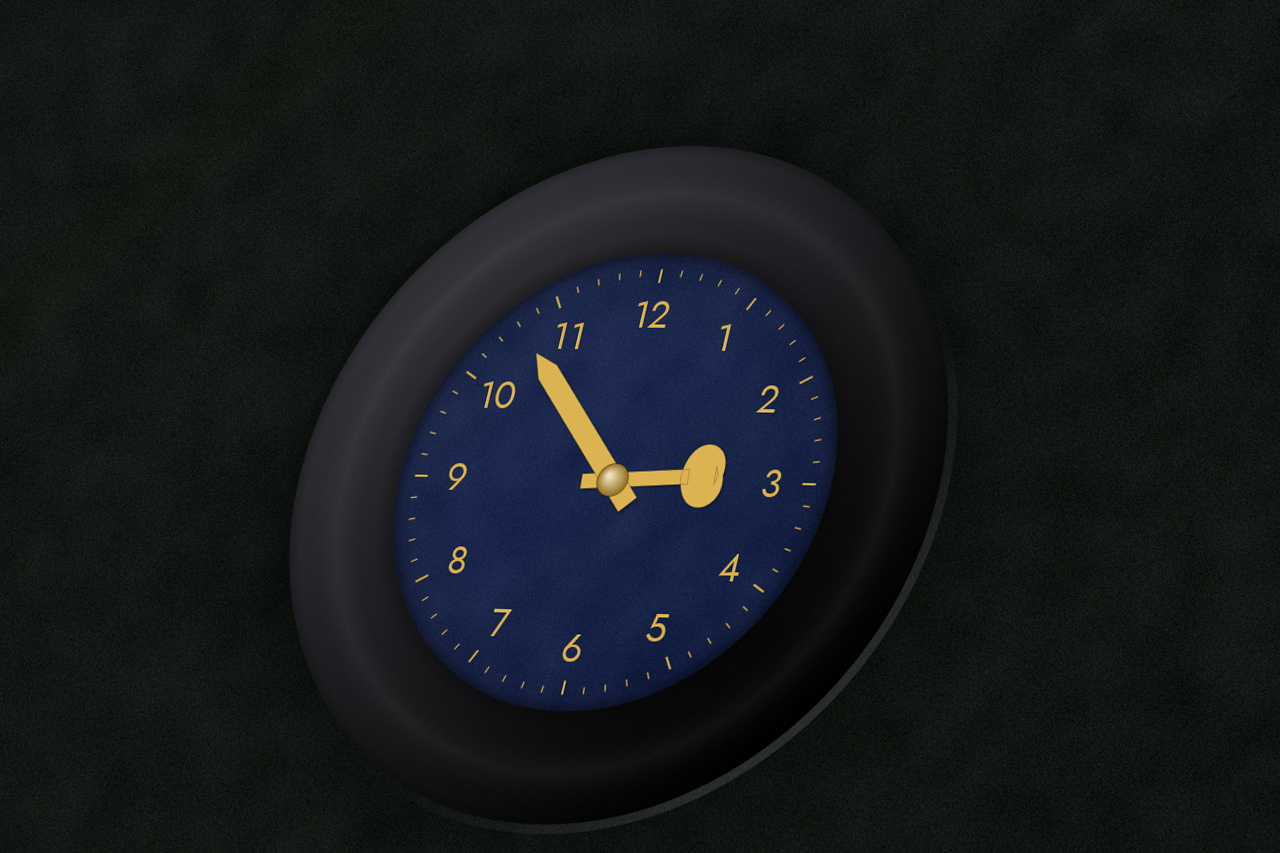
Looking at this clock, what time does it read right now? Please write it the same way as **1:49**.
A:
**2:53**
